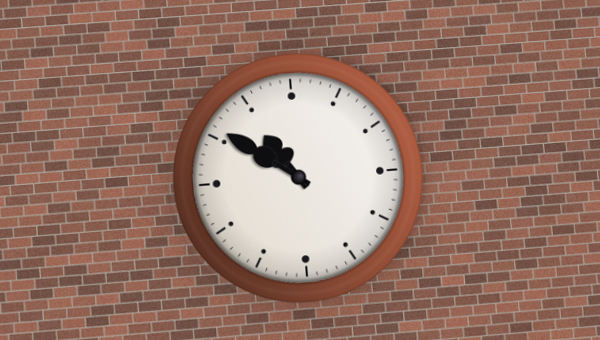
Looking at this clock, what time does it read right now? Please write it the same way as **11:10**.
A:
**10:51**
